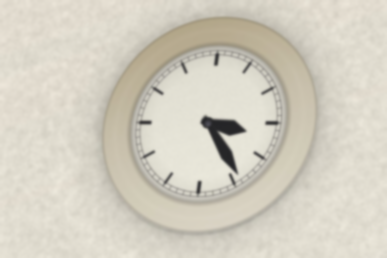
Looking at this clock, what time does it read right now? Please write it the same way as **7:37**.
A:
**3:24**
